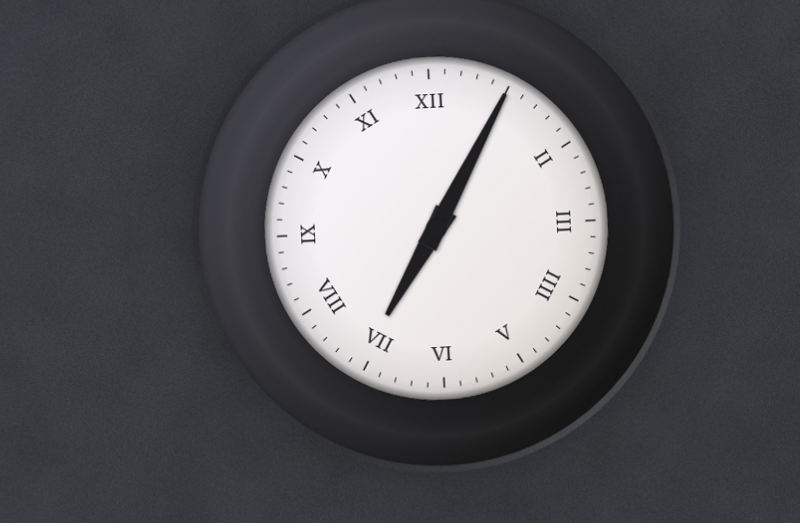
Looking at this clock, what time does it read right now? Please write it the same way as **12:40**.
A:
**7:05**
